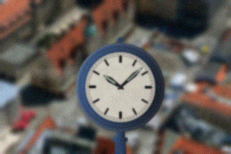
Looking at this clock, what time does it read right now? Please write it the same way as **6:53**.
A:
**10:08**
